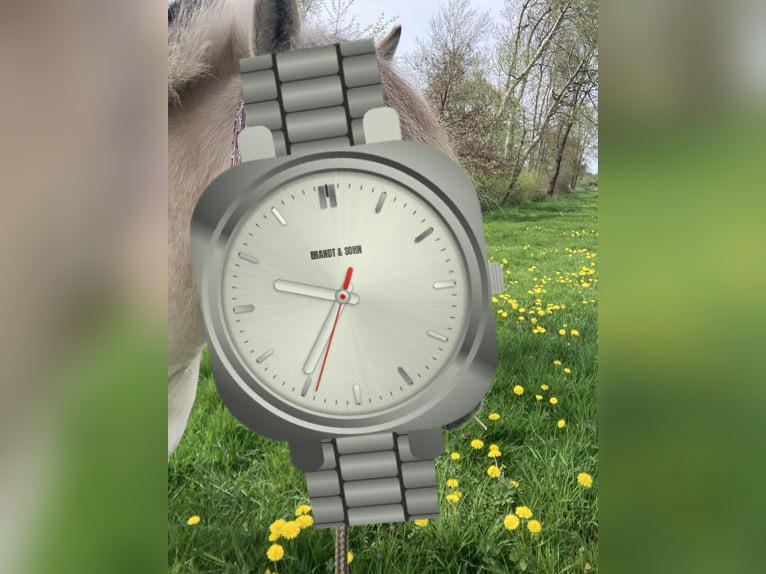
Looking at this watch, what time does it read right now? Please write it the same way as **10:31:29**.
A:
**9:35:34**
